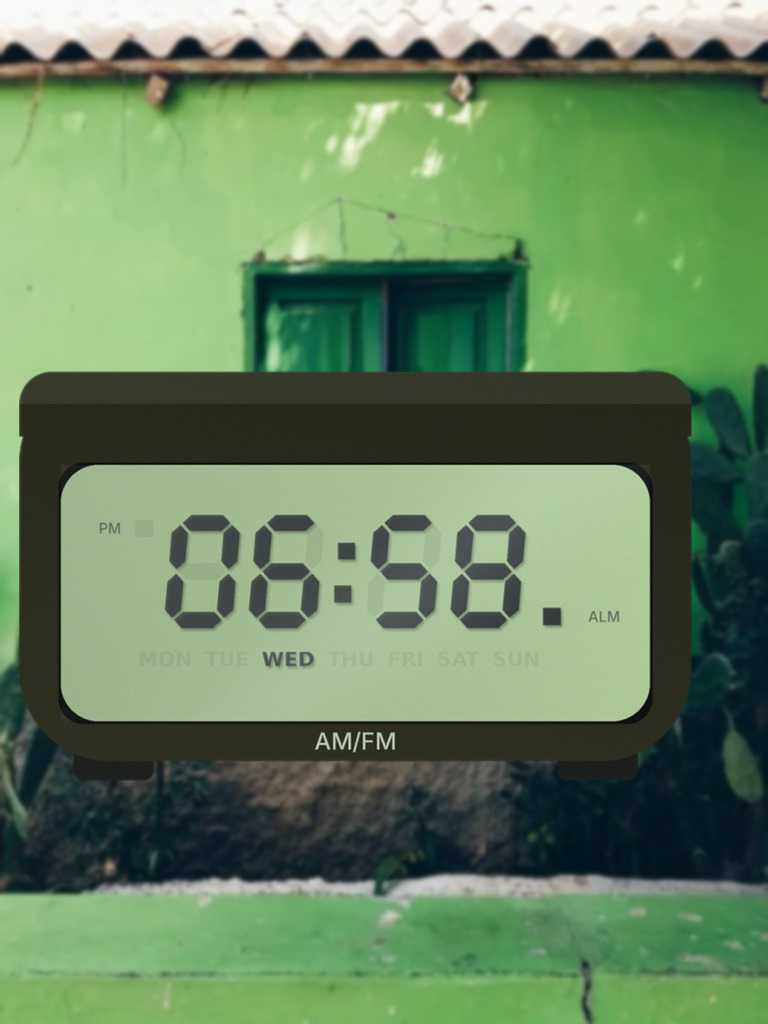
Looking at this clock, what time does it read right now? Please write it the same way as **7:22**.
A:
**6:58**
